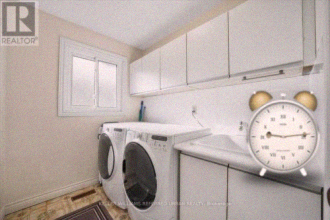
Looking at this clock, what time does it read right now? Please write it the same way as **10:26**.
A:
**9:14**
